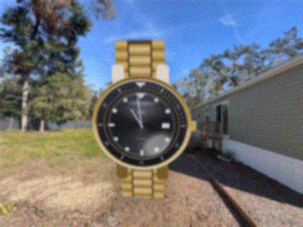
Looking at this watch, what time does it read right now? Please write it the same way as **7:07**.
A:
**10:59**
